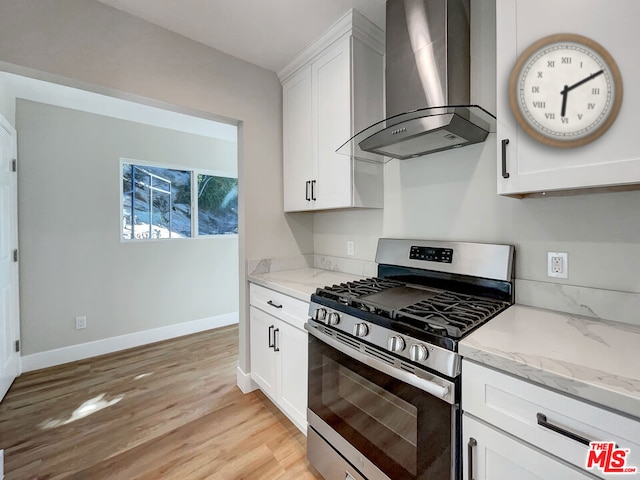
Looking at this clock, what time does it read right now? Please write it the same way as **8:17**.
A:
**6:10**
